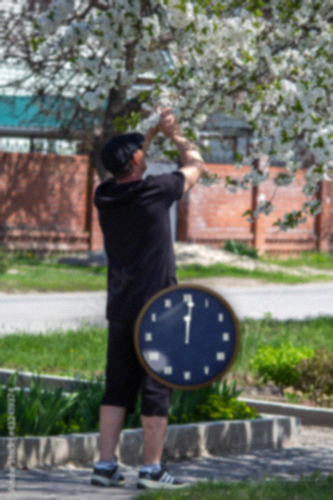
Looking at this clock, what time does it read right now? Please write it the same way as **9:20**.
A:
**12:01**
